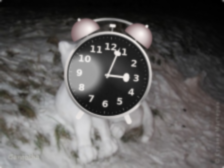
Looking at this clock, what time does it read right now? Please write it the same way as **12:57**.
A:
**3:03**
